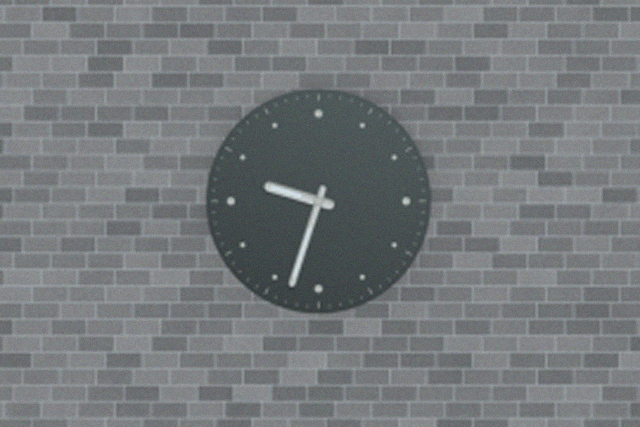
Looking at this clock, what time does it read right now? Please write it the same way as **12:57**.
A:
**9:33**
